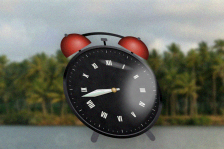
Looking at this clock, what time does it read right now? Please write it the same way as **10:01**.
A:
**8:43**
